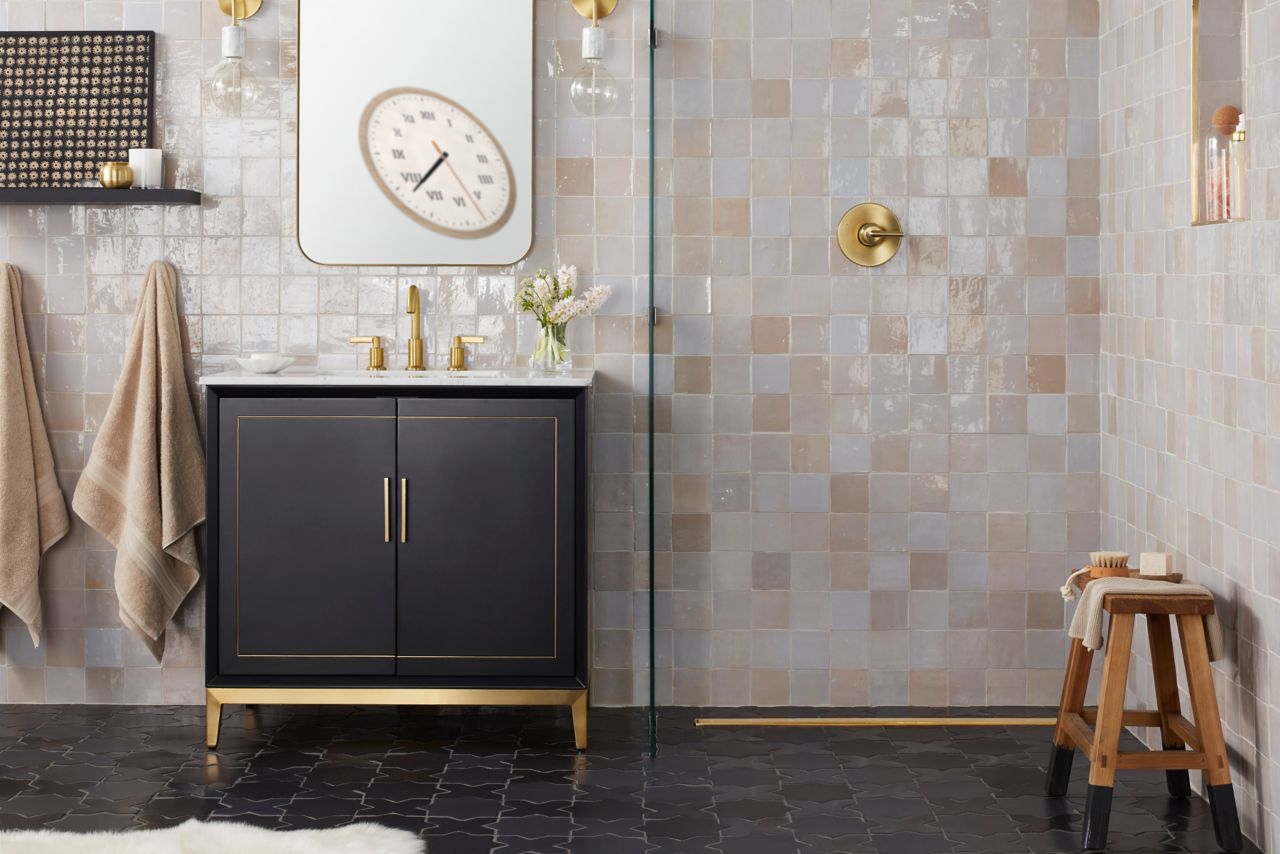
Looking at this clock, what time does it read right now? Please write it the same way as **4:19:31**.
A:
**7:38:27**
